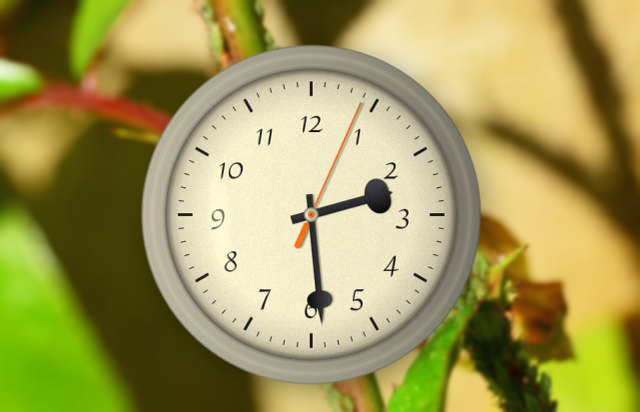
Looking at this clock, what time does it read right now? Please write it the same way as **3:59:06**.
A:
**2:29:04**
